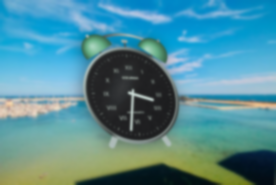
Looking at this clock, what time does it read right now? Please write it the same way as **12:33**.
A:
**3:32**
